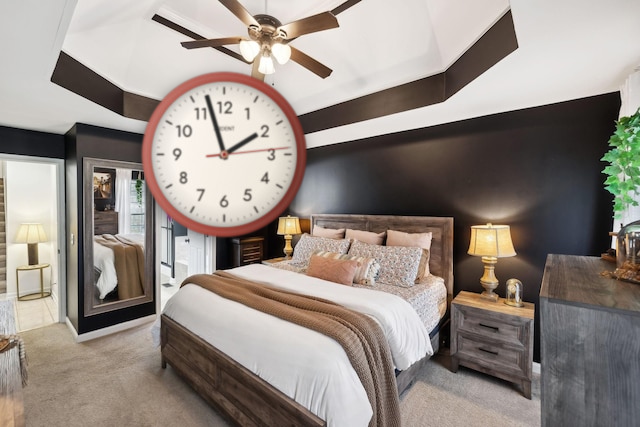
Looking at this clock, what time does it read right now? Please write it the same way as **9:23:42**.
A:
**1:57:14**
